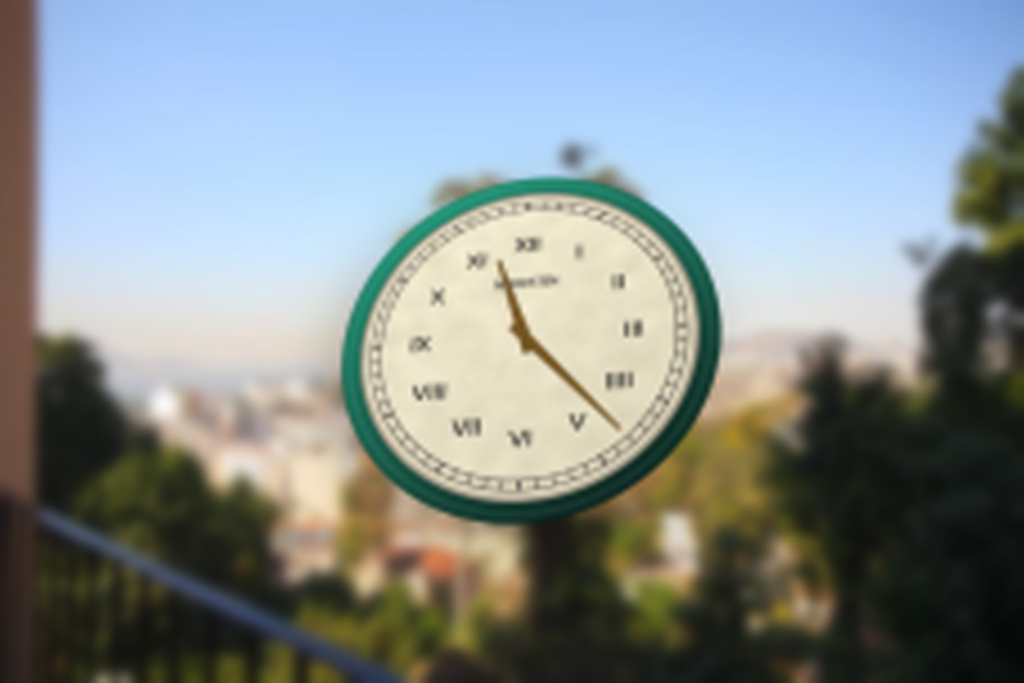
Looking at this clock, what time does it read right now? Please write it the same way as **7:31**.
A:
**11:23**
